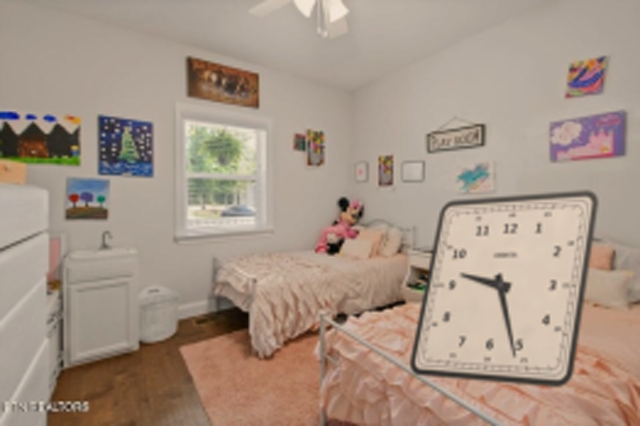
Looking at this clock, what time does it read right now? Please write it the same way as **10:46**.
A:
**9:26**
